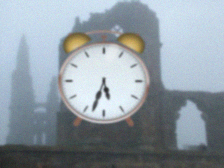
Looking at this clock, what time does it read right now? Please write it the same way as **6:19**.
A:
**5:33**
